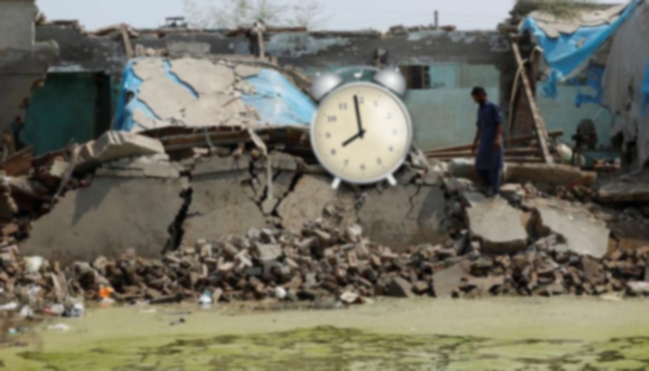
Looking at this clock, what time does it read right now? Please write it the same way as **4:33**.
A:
**7:59**
